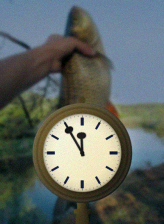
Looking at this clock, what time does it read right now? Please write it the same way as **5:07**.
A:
**11:55**
